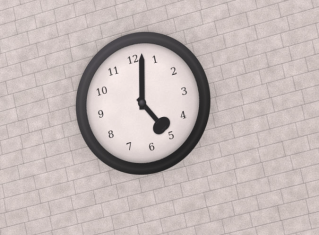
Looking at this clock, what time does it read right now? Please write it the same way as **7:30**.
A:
**5:02**
